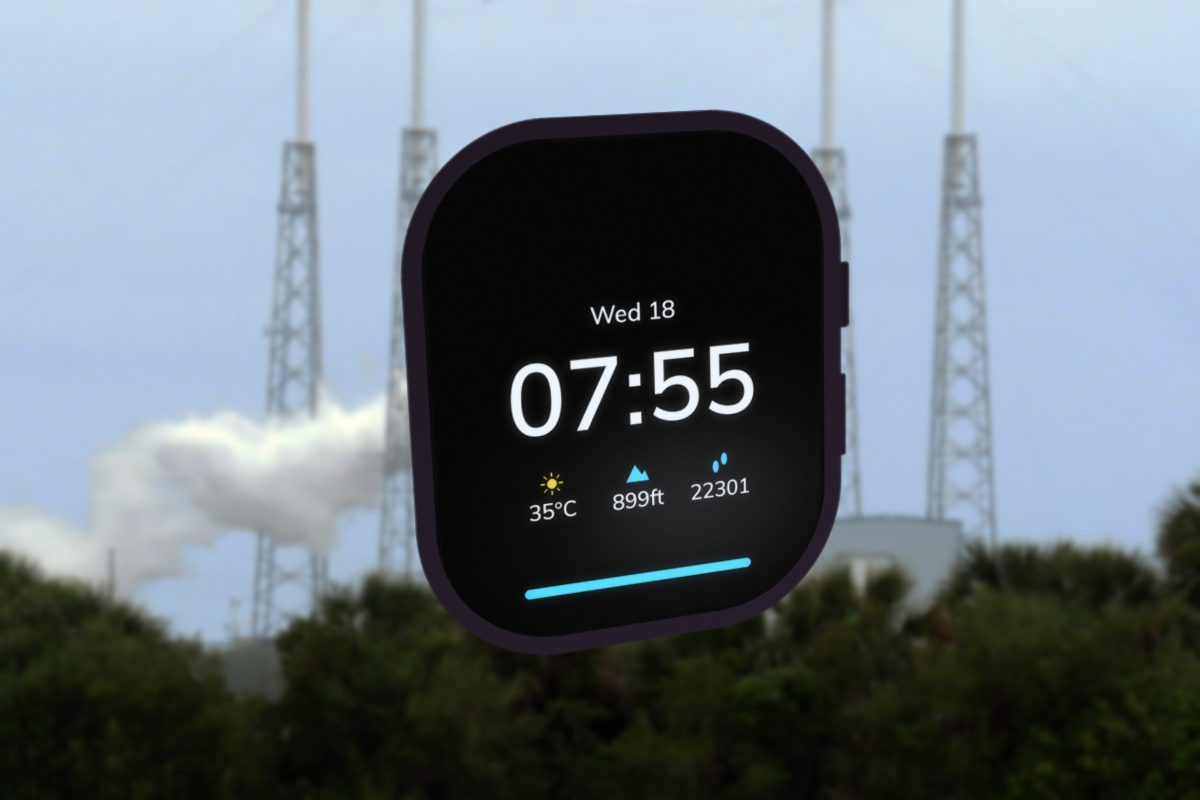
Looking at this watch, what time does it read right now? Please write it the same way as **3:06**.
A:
**7:55**
